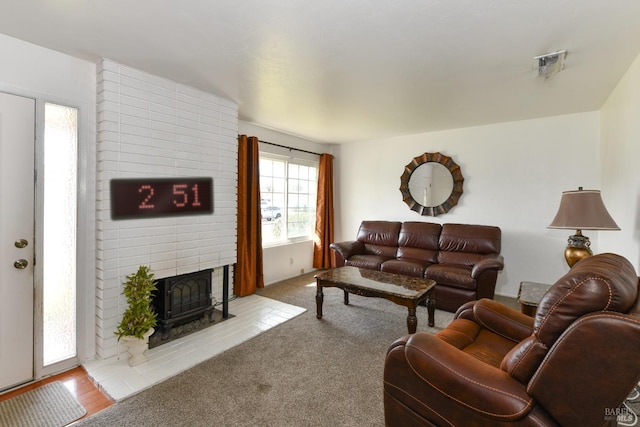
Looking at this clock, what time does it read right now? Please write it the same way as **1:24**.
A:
**2:51**
